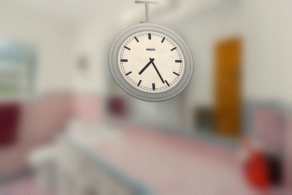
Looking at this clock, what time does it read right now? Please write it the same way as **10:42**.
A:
**7:26**
